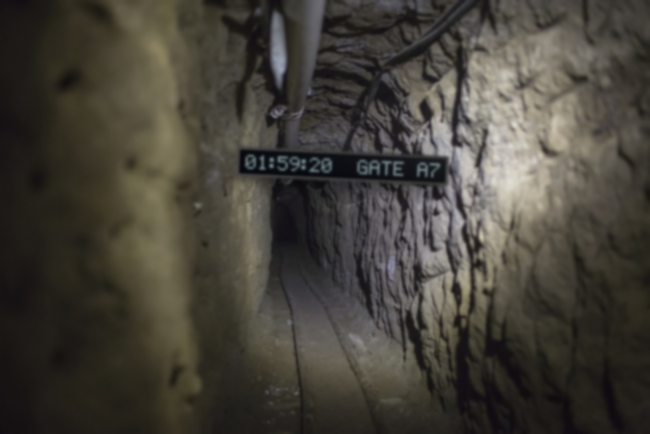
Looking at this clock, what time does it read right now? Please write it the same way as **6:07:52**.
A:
**1:59:20**
